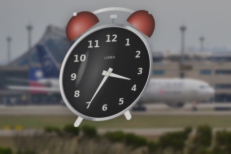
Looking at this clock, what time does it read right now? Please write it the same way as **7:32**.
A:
**3:35**
